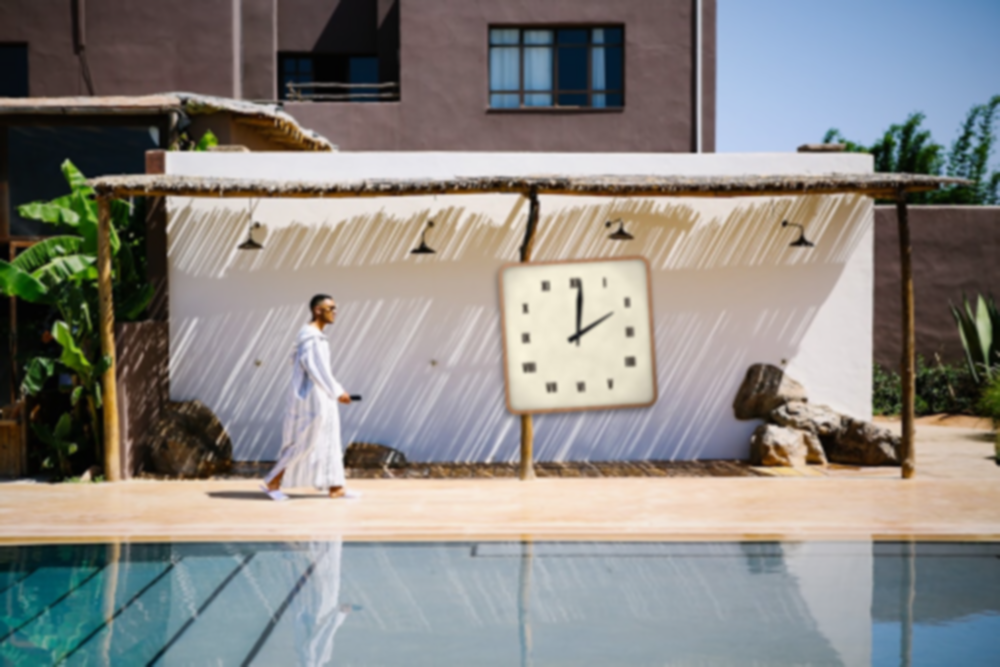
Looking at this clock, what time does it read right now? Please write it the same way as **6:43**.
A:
**2:01**
